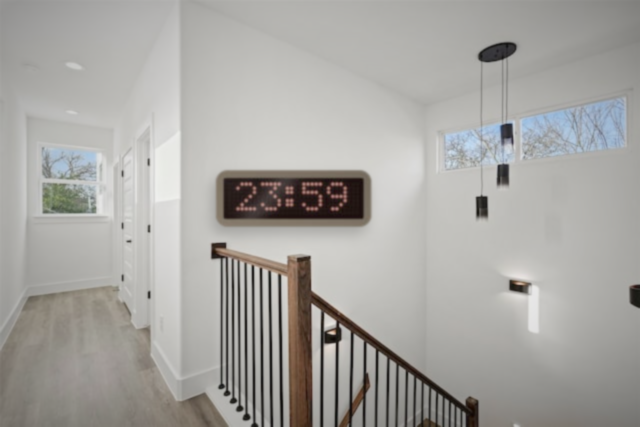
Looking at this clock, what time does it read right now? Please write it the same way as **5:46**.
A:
**23:59**
